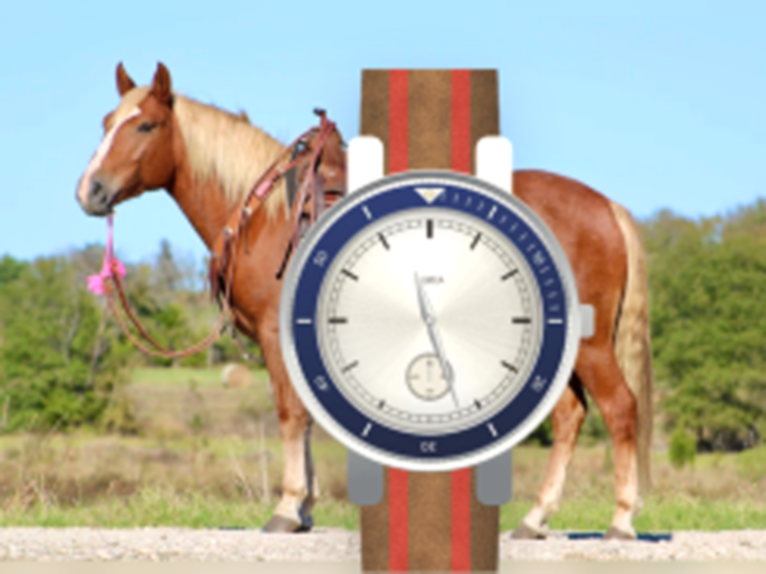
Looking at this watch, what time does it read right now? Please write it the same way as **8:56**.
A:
**11:27**
